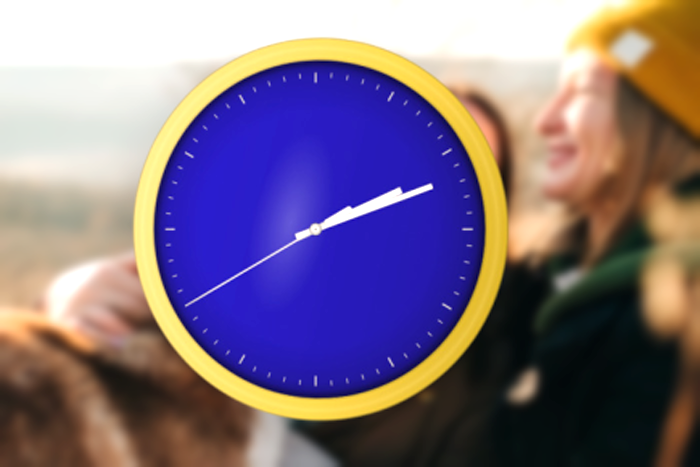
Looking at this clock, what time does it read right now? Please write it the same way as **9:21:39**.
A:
**2:11:40**
